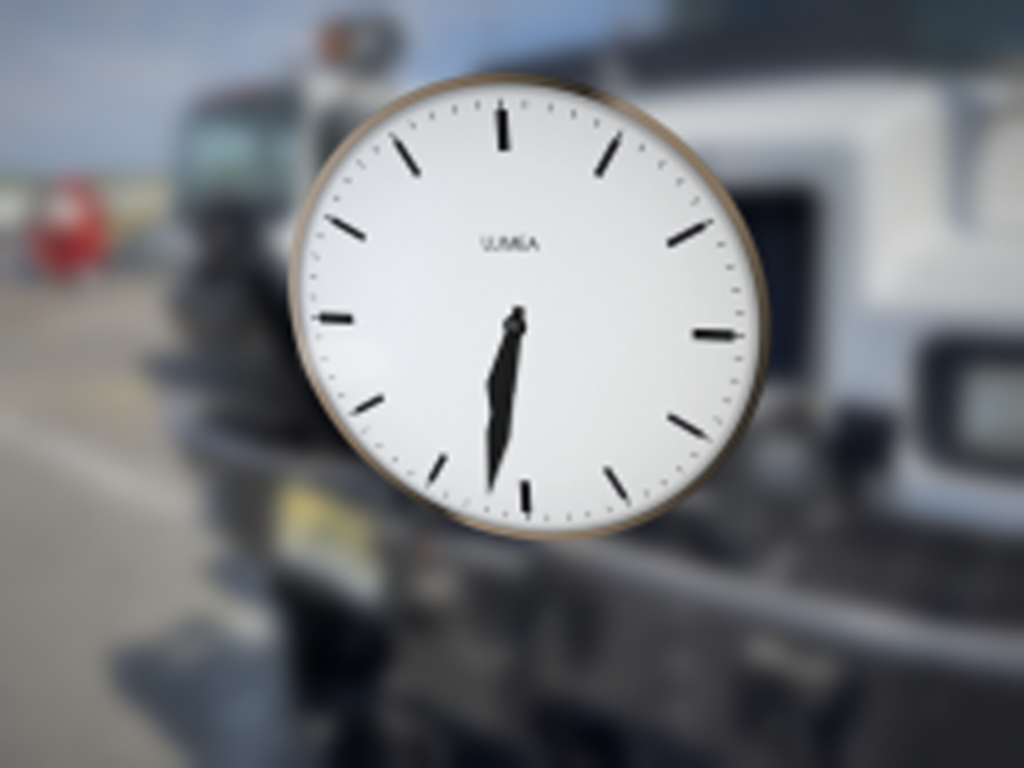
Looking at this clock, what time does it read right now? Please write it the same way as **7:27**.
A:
**6:32**
